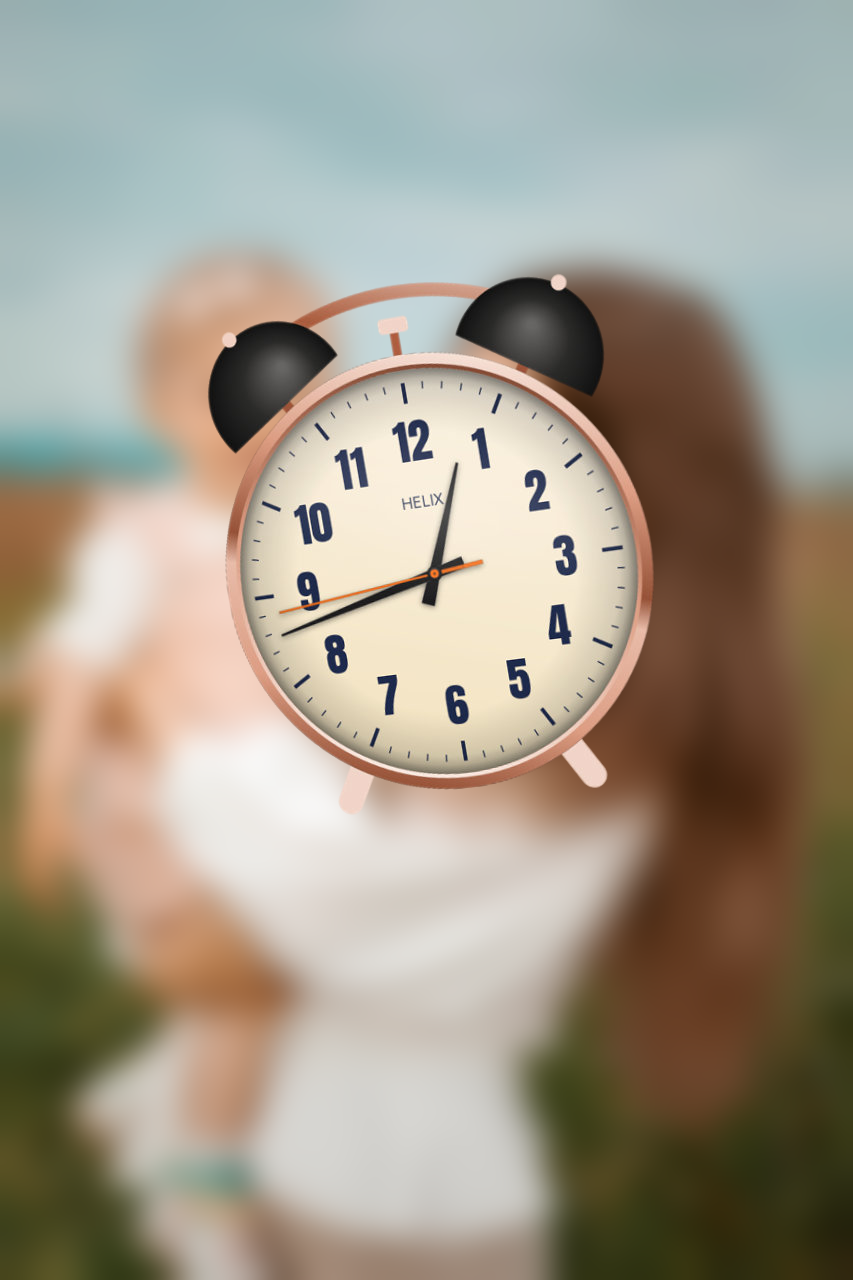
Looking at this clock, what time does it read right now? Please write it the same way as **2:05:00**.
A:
**12:42:44**
